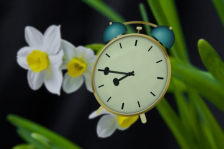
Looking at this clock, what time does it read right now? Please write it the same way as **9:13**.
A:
**7:45**
